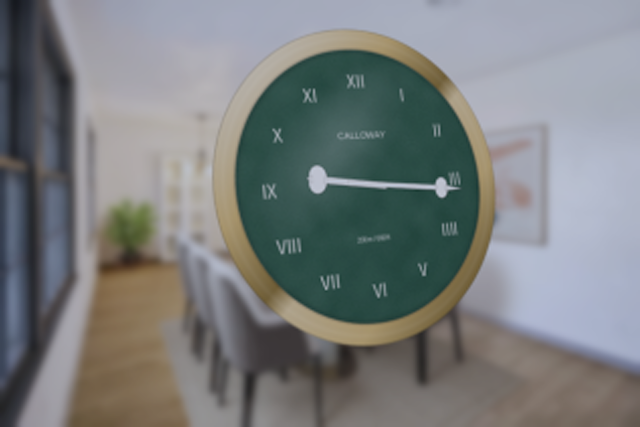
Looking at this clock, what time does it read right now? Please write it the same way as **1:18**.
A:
**9:16**
